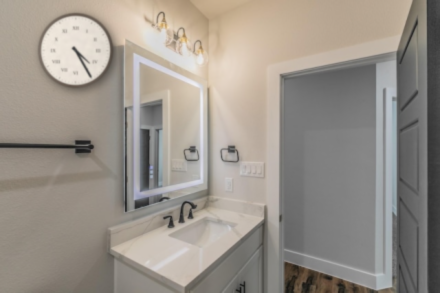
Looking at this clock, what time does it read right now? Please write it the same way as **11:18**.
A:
**4:25**
